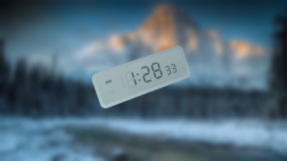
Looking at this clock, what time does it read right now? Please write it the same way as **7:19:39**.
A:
**1:28:33**
